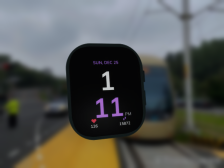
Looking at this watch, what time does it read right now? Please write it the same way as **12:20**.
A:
**1:11**
